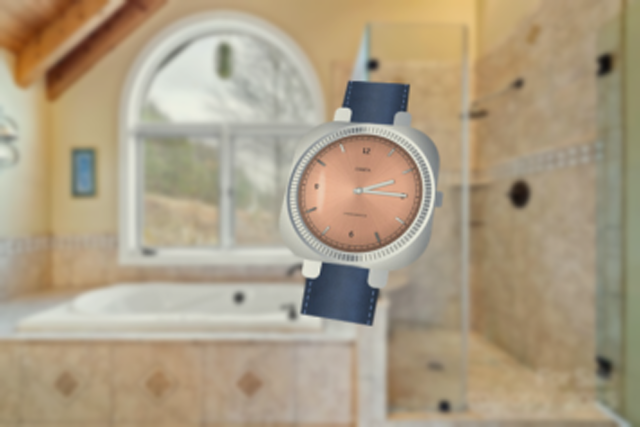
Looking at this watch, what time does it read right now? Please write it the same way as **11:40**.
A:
**2:15**
